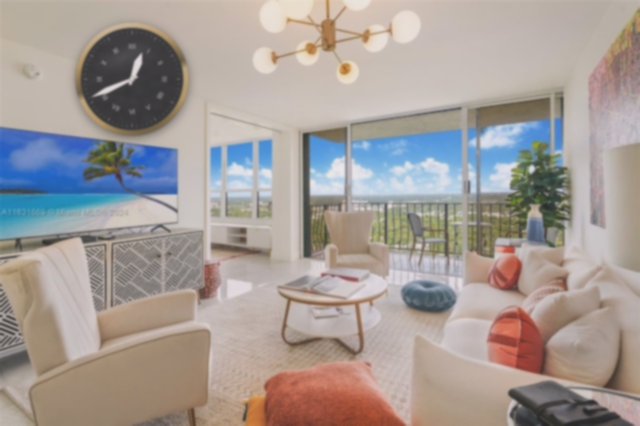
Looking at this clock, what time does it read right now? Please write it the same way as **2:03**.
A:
**12:41**
